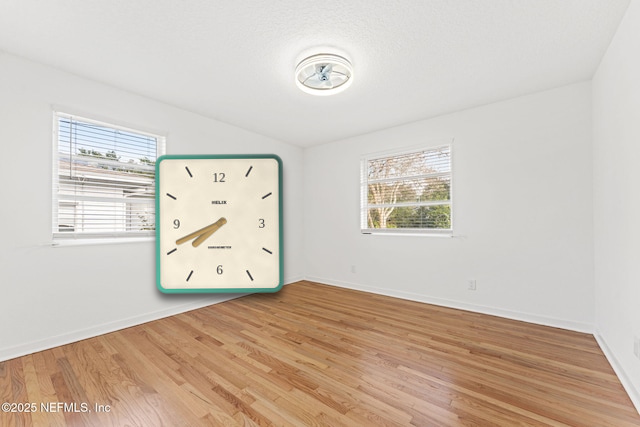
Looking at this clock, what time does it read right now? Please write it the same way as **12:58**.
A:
**7:41**
